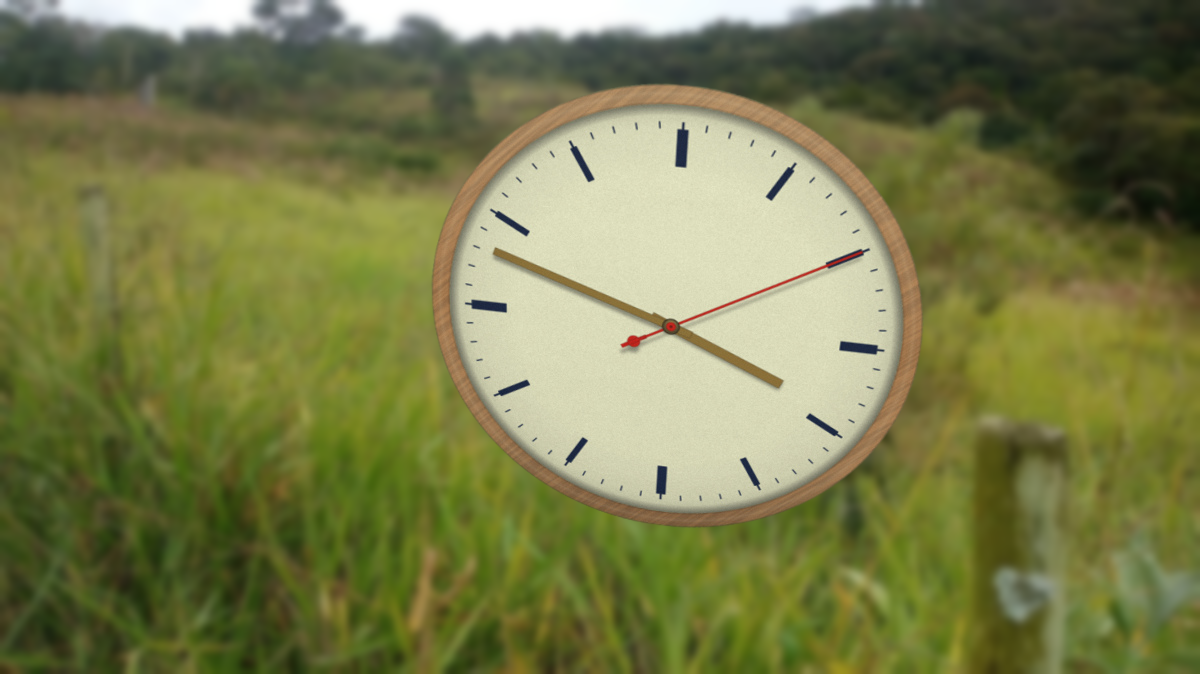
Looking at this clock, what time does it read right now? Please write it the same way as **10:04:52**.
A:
**3:48:10**
